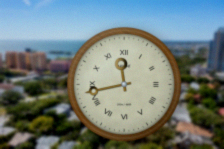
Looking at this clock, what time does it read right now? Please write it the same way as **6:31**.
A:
**11:43**
